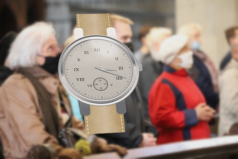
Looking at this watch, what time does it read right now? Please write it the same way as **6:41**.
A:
**3:19**
